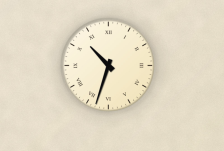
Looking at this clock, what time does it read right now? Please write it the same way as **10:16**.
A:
**10:33**
